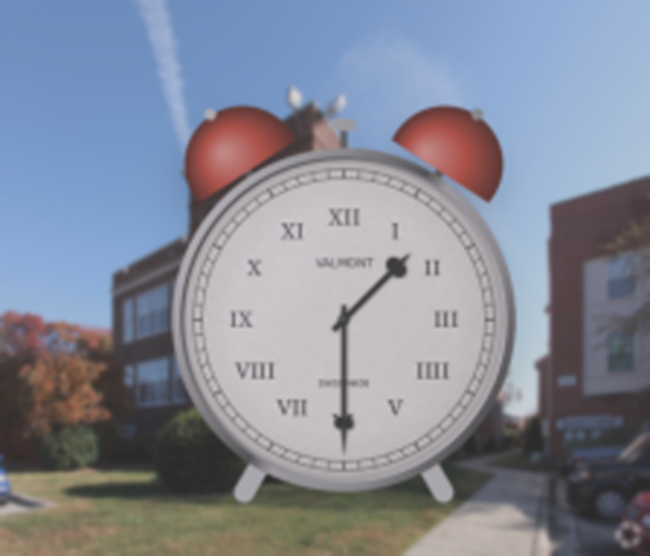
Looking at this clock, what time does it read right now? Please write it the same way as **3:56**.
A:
**1:30**
